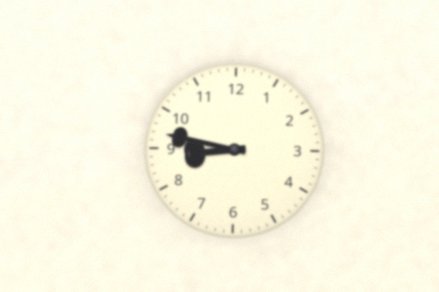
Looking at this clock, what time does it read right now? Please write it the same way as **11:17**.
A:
**8:47**
